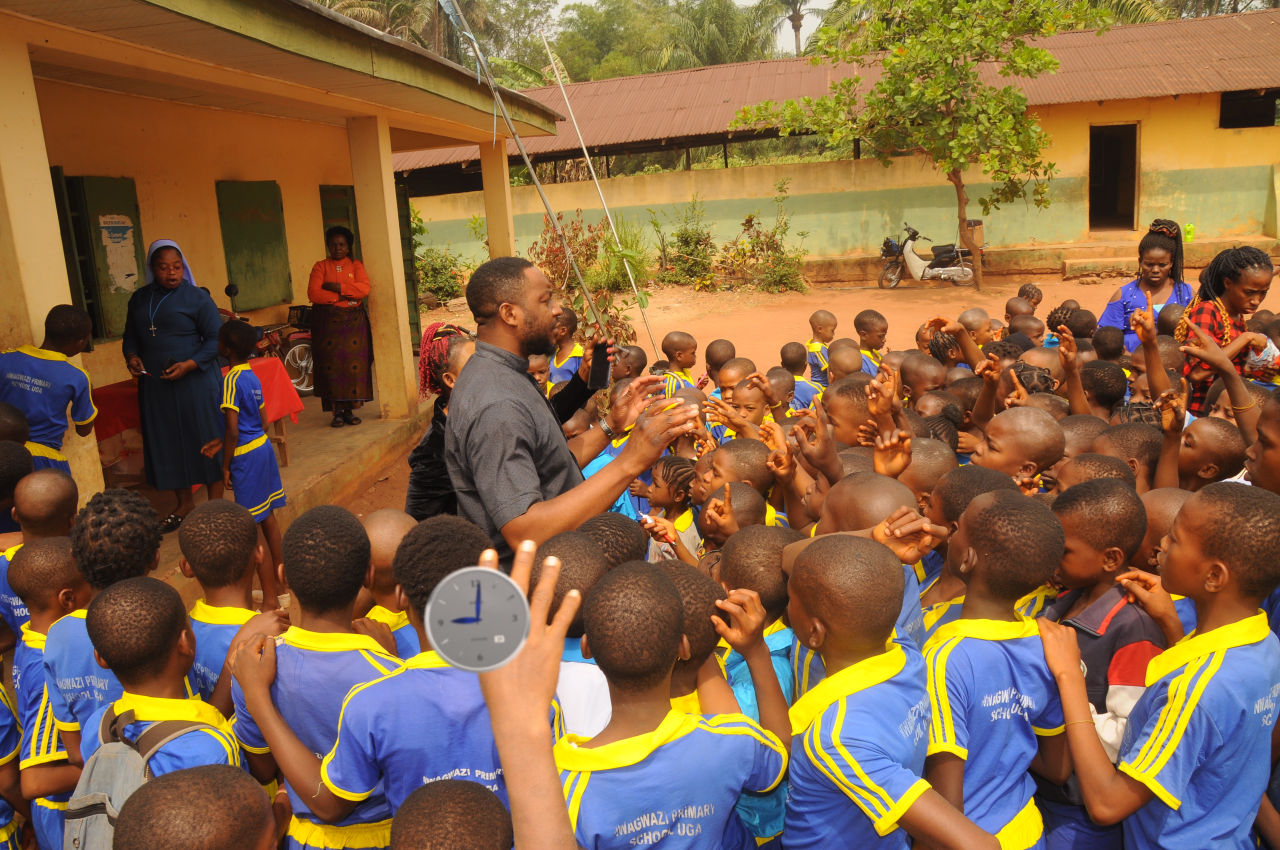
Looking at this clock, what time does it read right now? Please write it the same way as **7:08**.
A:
**9:01**
